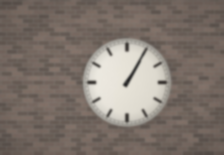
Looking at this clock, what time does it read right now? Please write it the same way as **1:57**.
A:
**1:05**
